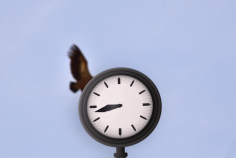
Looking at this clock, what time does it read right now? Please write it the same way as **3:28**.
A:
**8:43**
